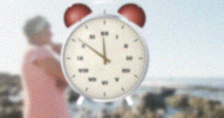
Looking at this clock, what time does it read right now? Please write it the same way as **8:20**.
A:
**11:51**
